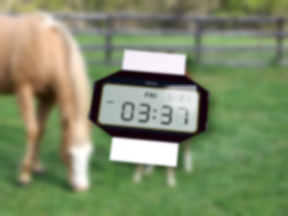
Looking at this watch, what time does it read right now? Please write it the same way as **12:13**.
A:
**3:37**
